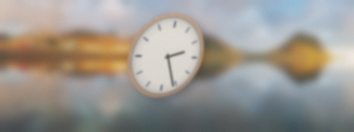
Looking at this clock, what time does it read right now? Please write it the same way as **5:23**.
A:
**2:26**
